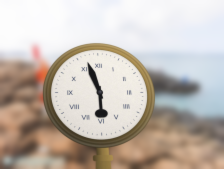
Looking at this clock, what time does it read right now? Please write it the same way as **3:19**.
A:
**5:57**
